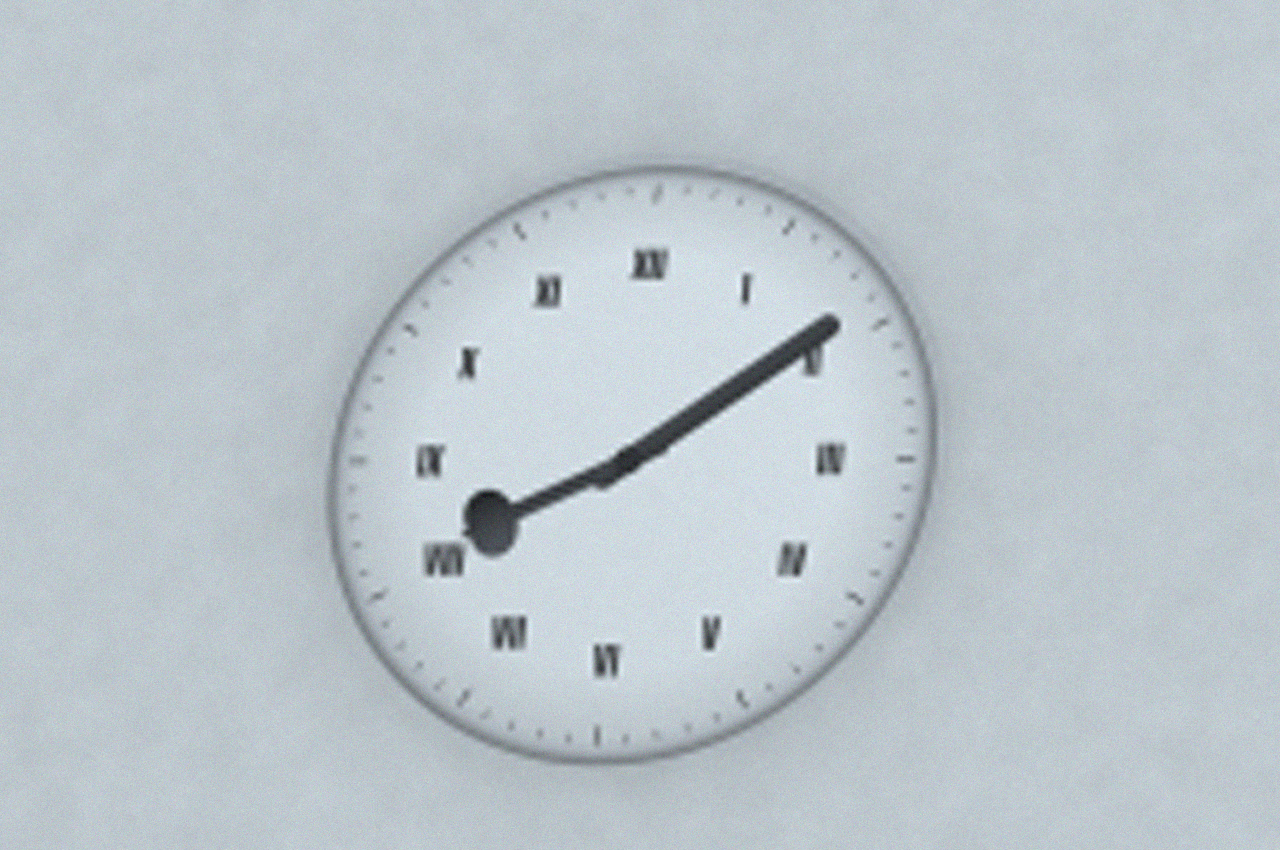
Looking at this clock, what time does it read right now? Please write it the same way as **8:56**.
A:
**8:09**
